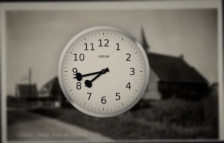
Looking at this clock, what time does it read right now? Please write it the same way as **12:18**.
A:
**7:43**
